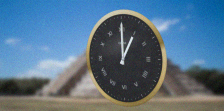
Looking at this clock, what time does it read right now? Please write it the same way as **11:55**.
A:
**1:00**
